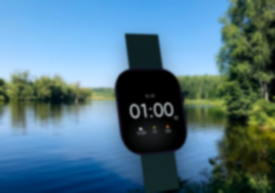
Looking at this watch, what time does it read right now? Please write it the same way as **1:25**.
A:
**1:00**
